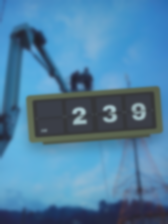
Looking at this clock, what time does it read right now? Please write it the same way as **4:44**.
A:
**2:39**
